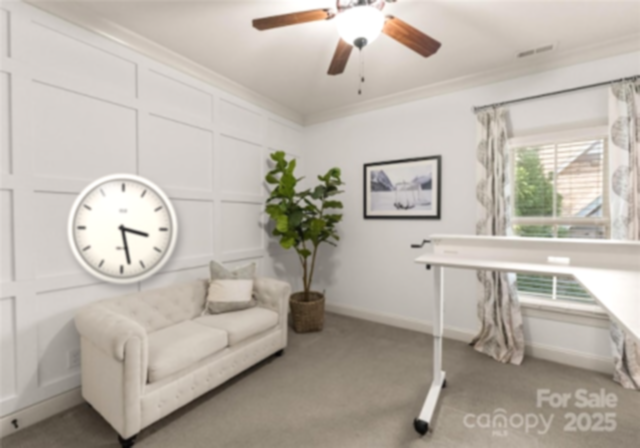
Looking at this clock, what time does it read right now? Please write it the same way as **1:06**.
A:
**3:28**
